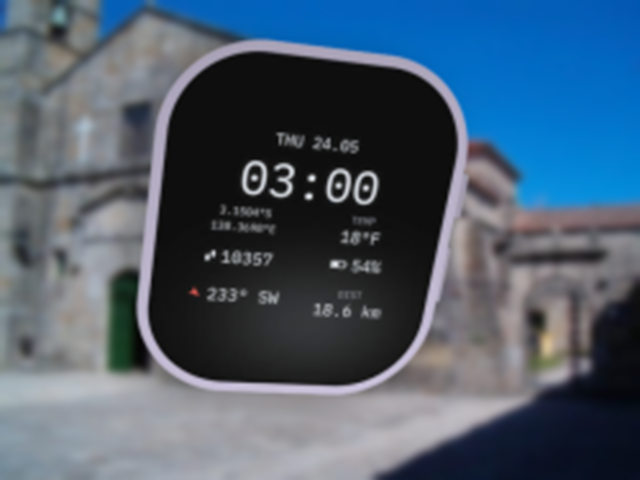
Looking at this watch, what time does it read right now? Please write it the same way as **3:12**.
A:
**3:00**
